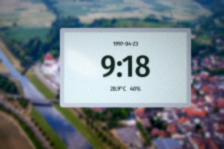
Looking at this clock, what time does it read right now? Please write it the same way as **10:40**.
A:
**9:18**
